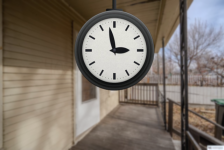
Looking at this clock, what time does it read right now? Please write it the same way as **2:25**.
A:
**2:58**
